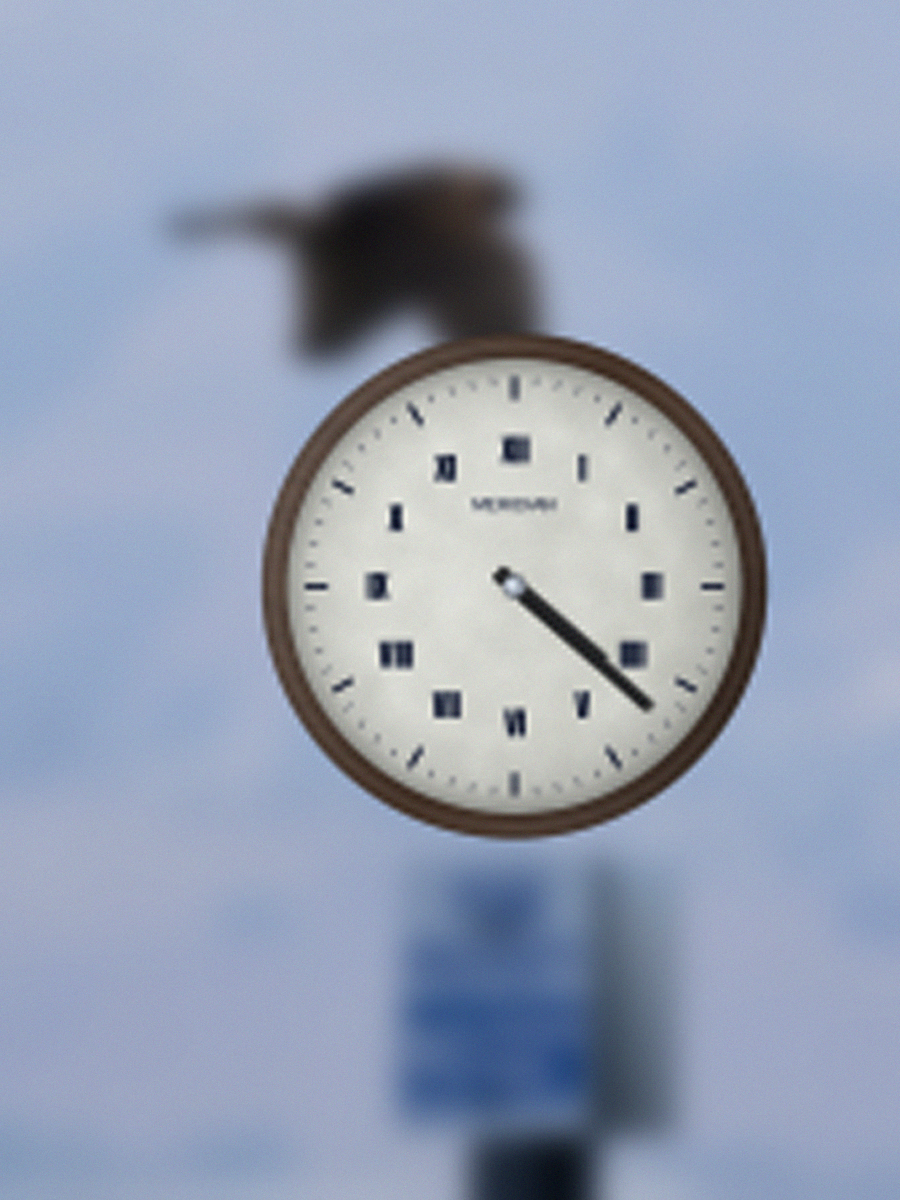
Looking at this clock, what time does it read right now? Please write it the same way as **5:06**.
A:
**4:22**
